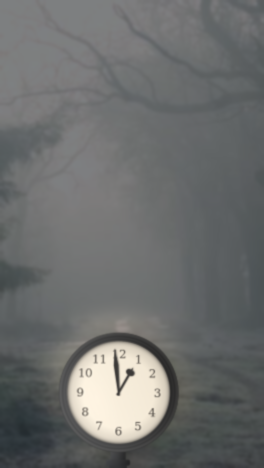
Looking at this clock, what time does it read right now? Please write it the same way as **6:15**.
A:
**12:59**
